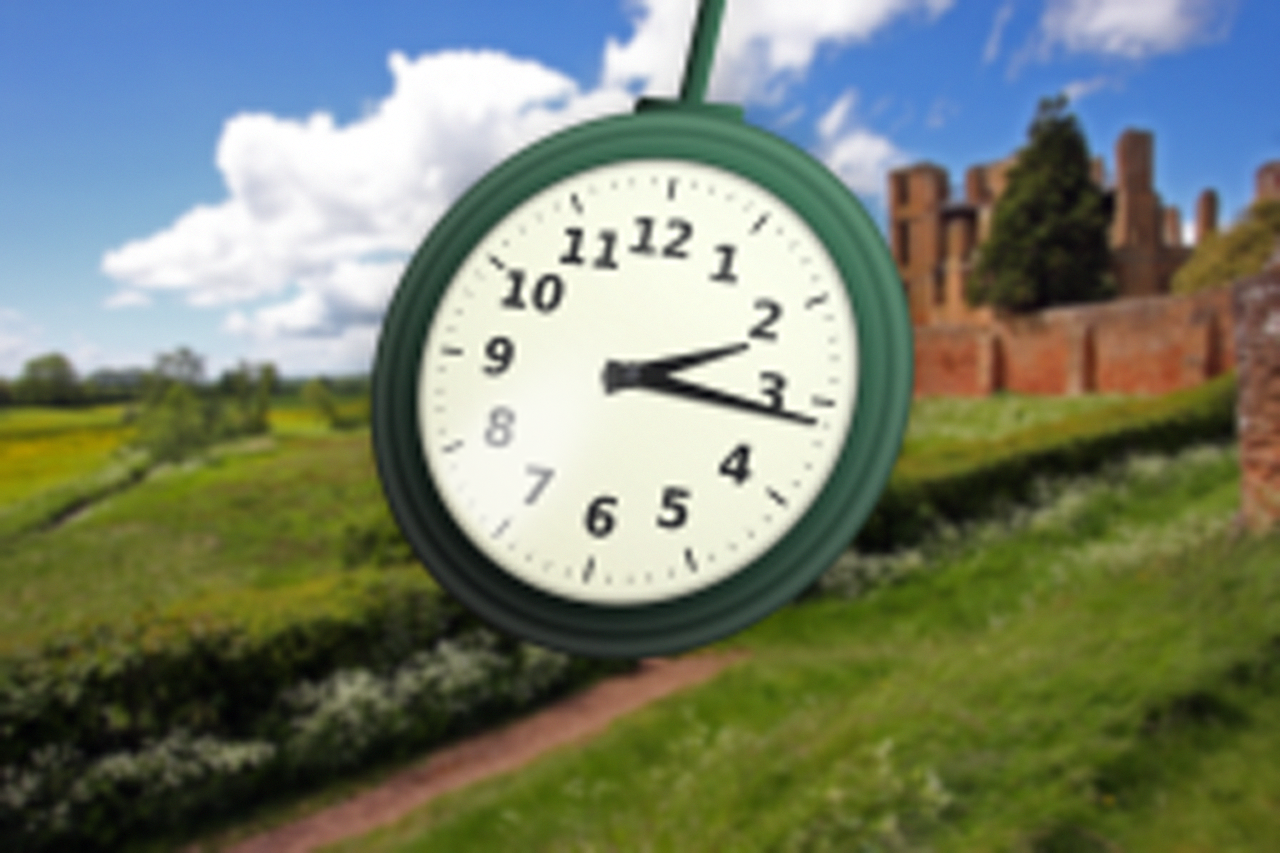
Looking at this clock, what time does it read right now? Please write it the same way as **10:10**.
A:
**2:16**
